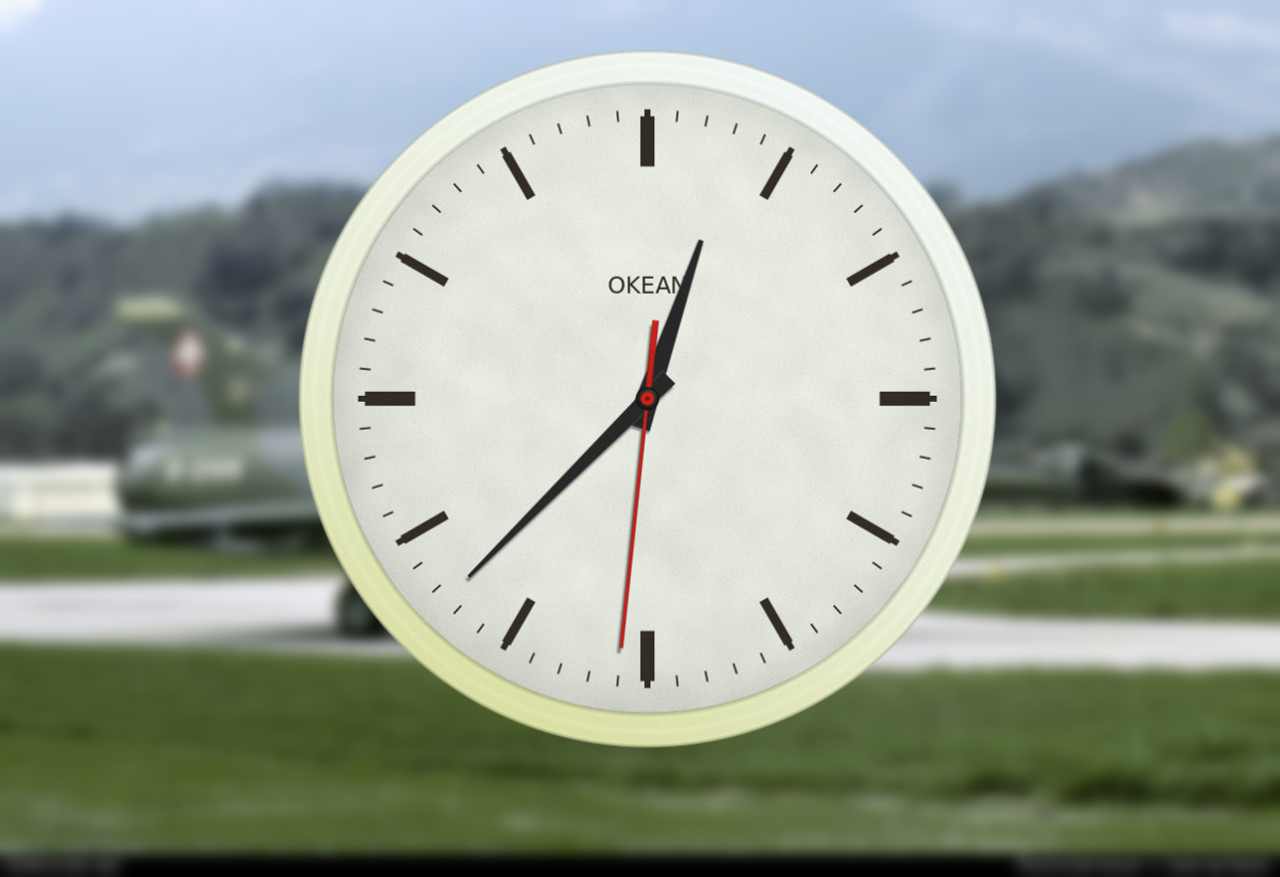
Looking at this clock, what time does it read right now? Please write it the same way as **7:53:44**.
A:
**12:37:31**
